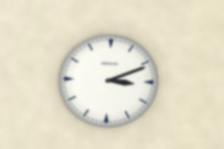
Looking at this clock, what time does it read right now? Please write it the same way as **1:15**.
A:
**3:11**
